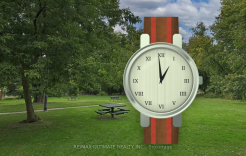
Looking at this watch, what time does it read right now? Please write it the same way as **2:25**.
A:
**12:59**
